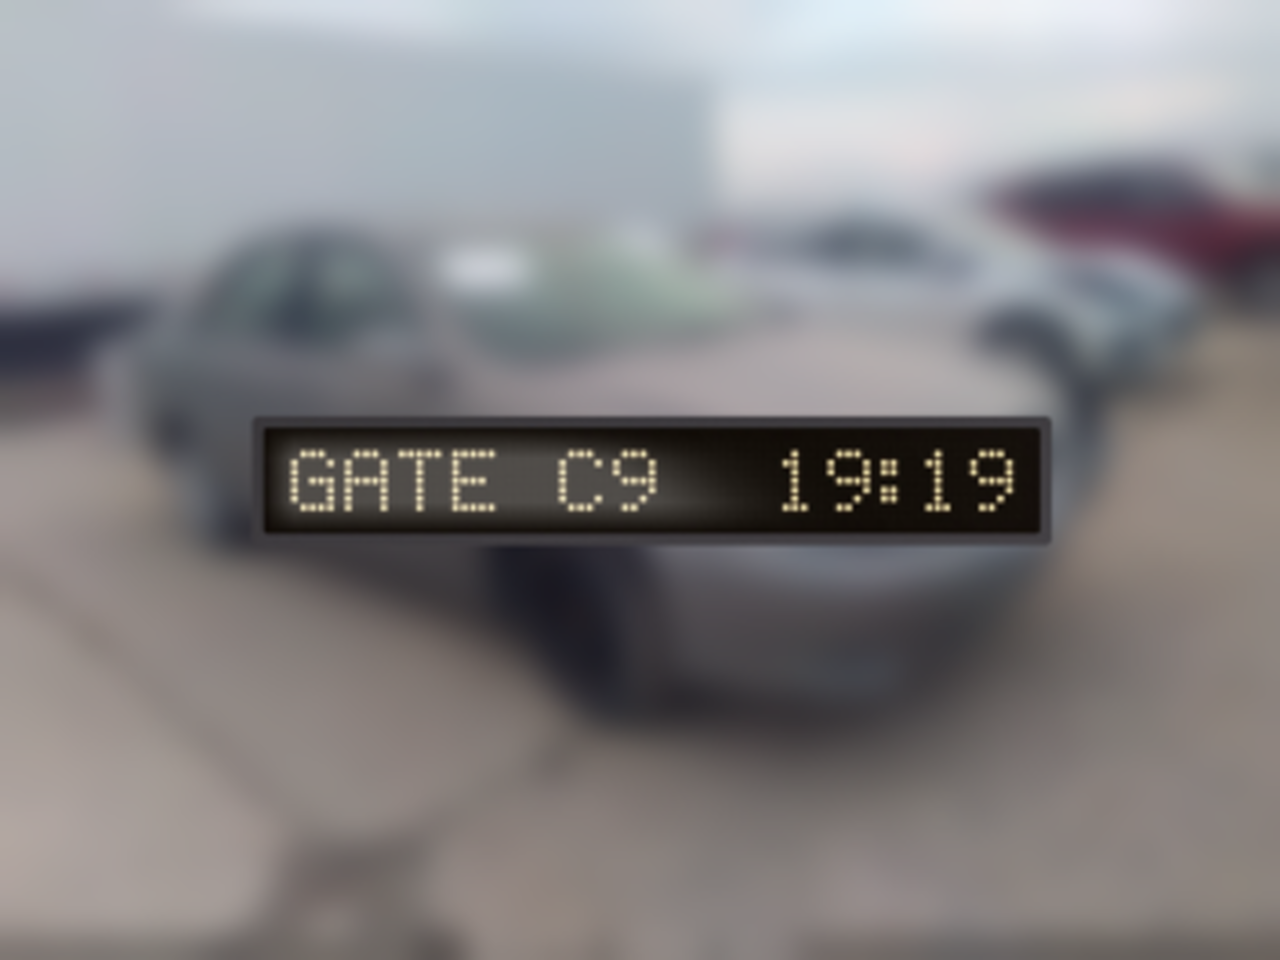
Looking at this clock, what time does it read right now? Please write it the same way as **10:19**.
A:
**19:19**
